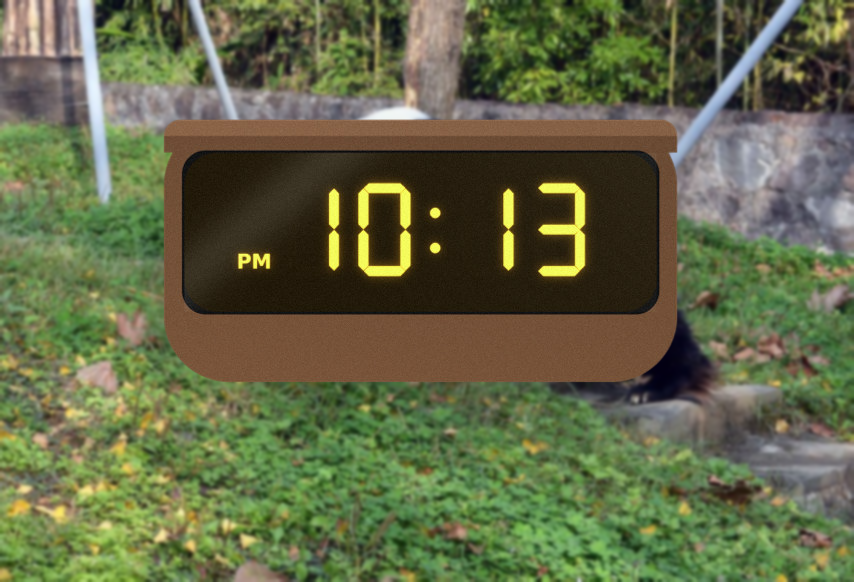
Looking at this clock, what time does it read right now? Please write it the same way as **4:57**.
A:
**10:13**
